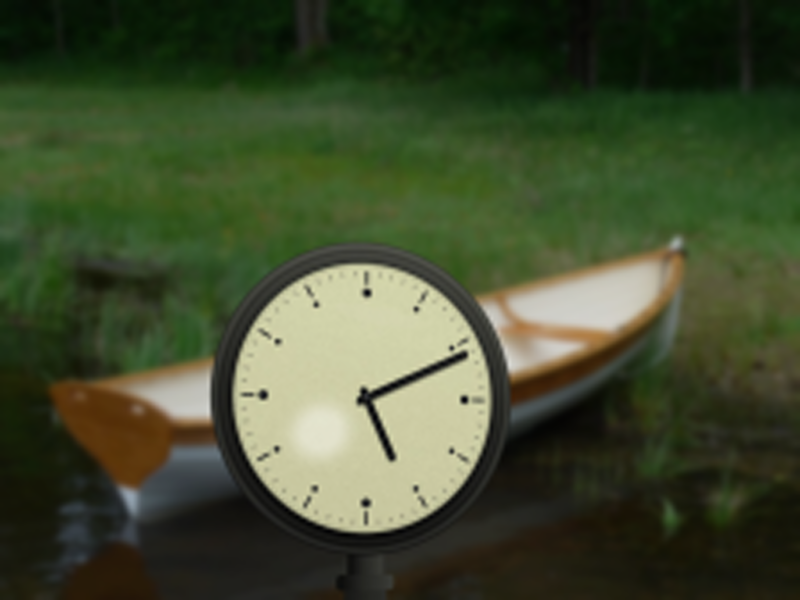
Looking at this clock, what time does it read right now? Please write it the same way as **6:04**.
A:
**5:11**
